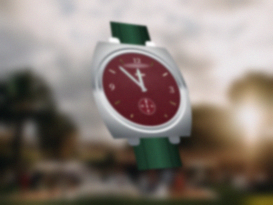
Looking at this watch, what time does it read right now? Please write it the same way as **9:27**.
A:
**11:53**
